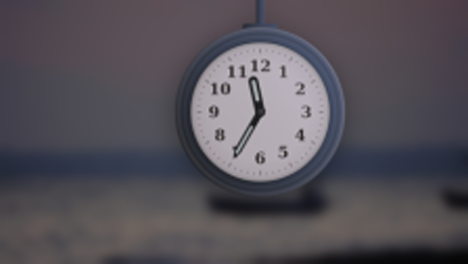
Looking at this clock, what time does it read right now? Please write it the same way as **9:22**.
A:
**11:35**
